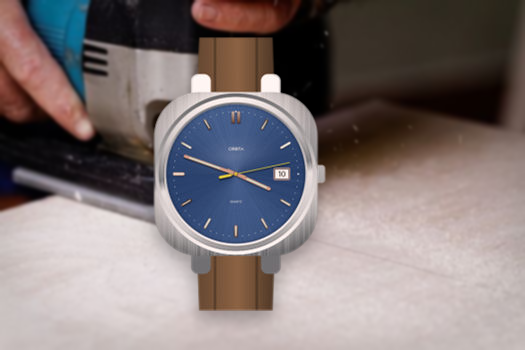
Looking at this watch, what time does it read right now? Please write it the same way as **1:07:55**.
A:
**3:48:13**
